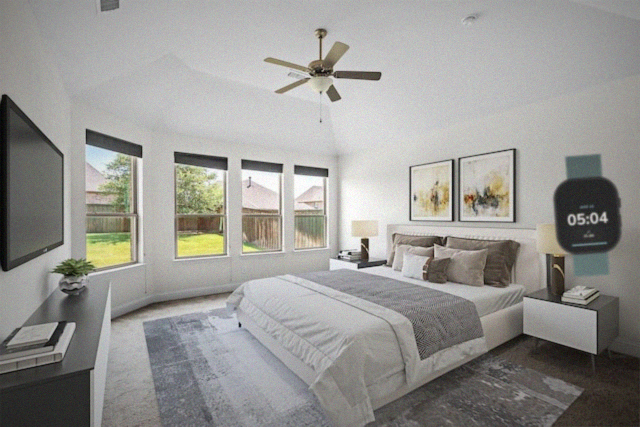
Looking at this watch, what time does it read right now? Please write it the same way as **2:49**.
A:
**5:04**
